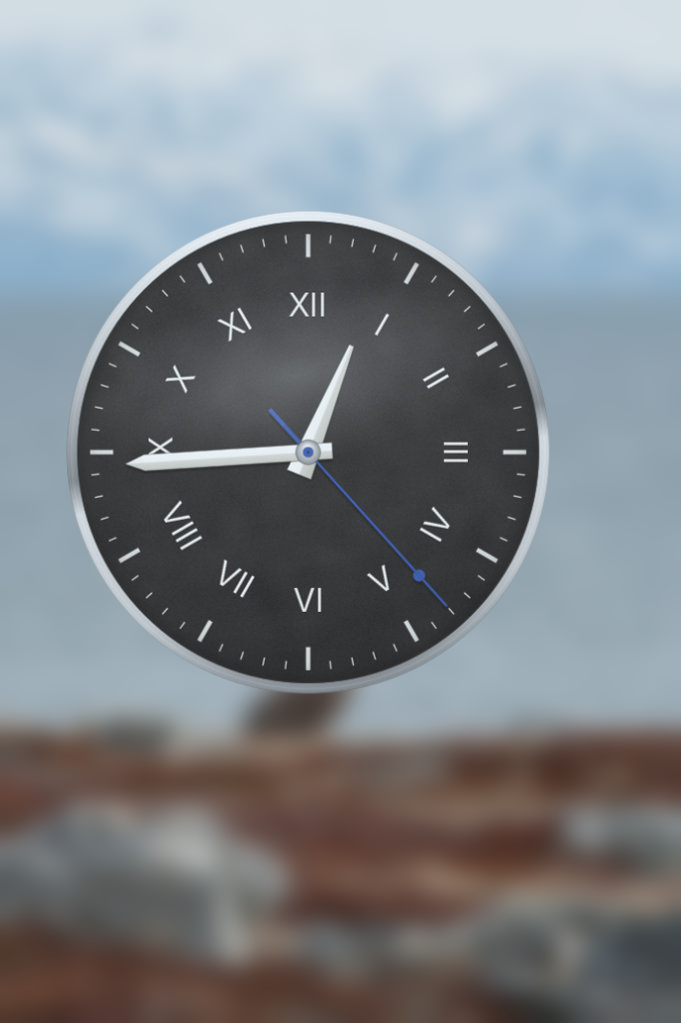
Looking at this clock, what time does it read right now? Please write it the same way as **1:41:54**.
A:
**12:44:23**
